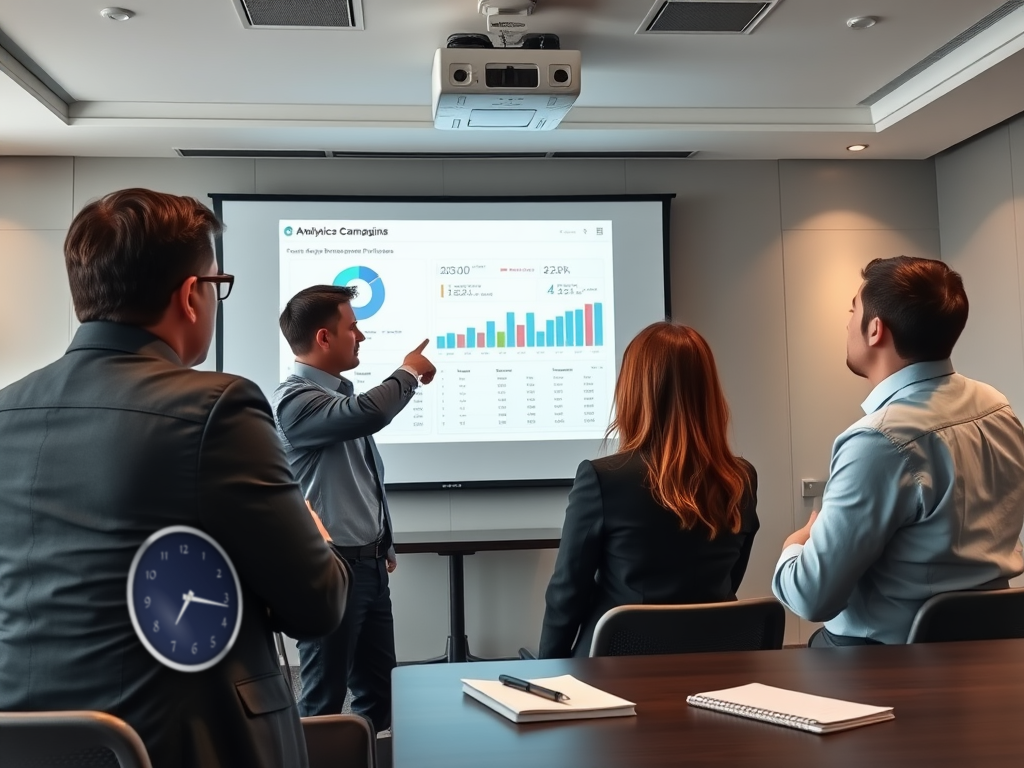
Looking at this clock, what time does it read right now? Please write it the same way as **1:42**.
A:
**7:17**
